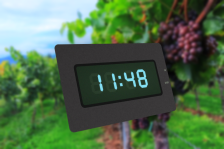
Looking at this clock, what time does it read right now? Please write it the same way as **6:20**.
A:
**11:48**
